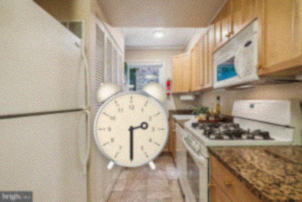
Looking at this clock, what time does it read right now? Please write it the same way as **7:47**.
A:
**2:30**
